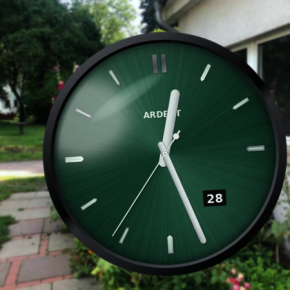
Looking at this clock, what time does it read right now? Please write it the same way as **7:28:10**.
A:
**12:26:36**
